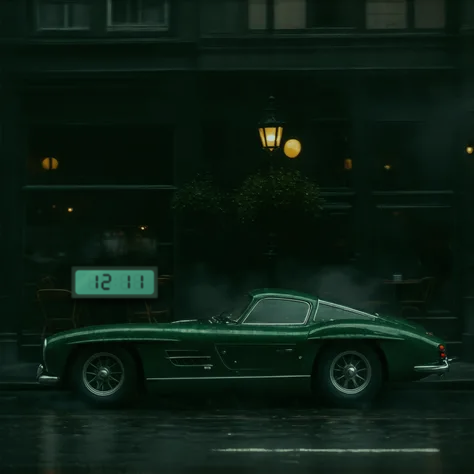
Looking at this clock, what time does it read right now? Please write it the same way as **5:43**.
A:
**12:11**
